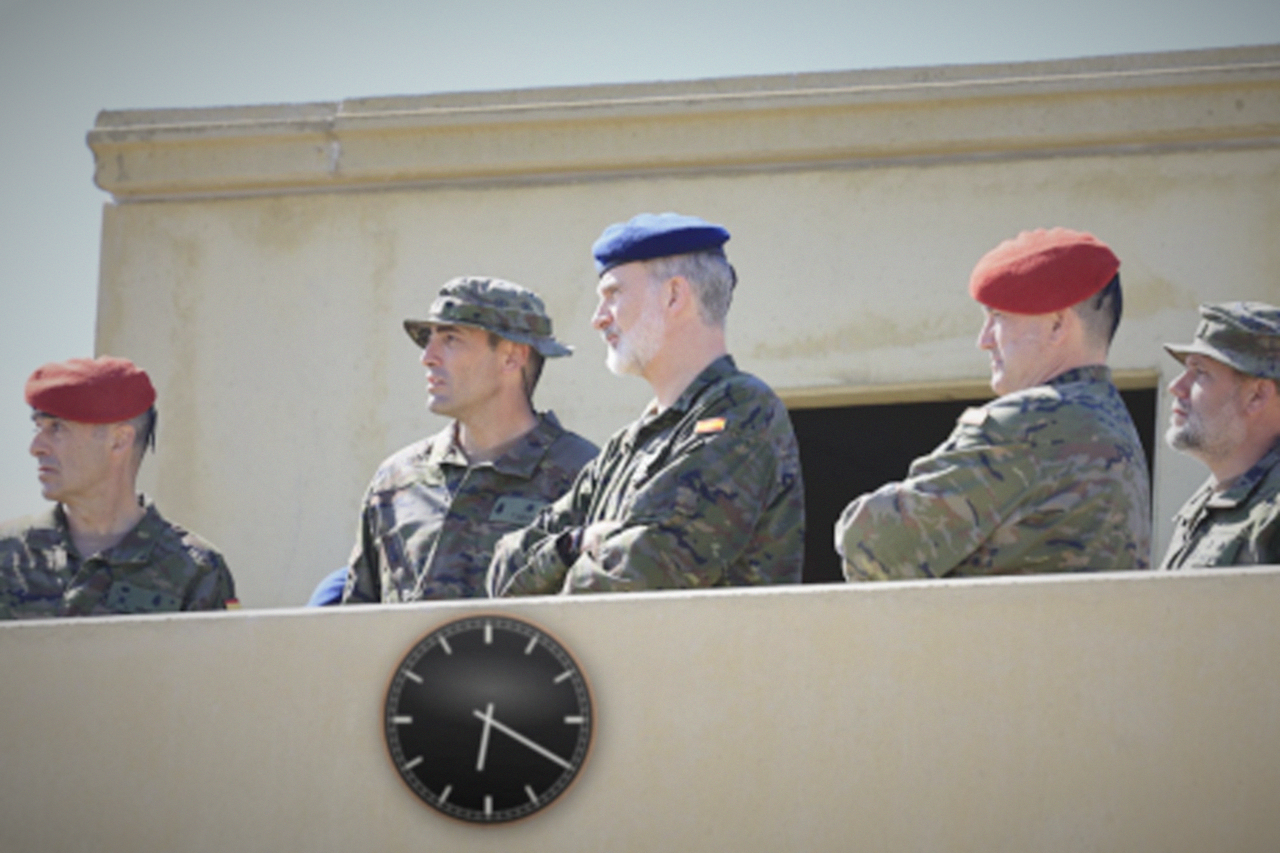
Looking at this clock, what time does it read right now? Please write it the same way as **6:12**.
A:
**6:20**
